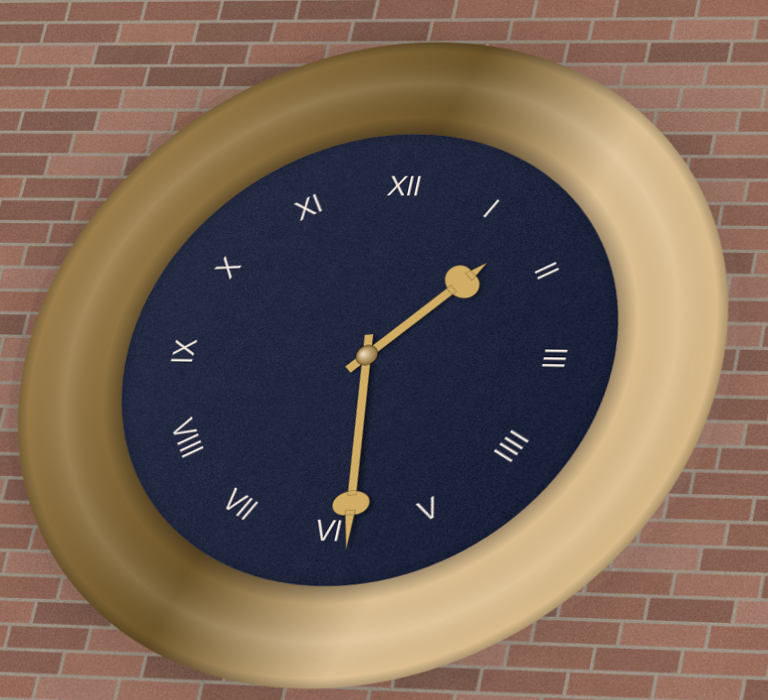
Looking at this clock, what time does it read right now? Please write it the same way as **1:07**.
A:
**1:29**
